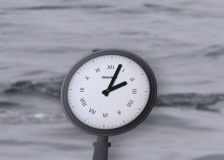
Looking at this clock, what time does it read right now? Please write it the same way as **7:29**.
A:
**2:03**
